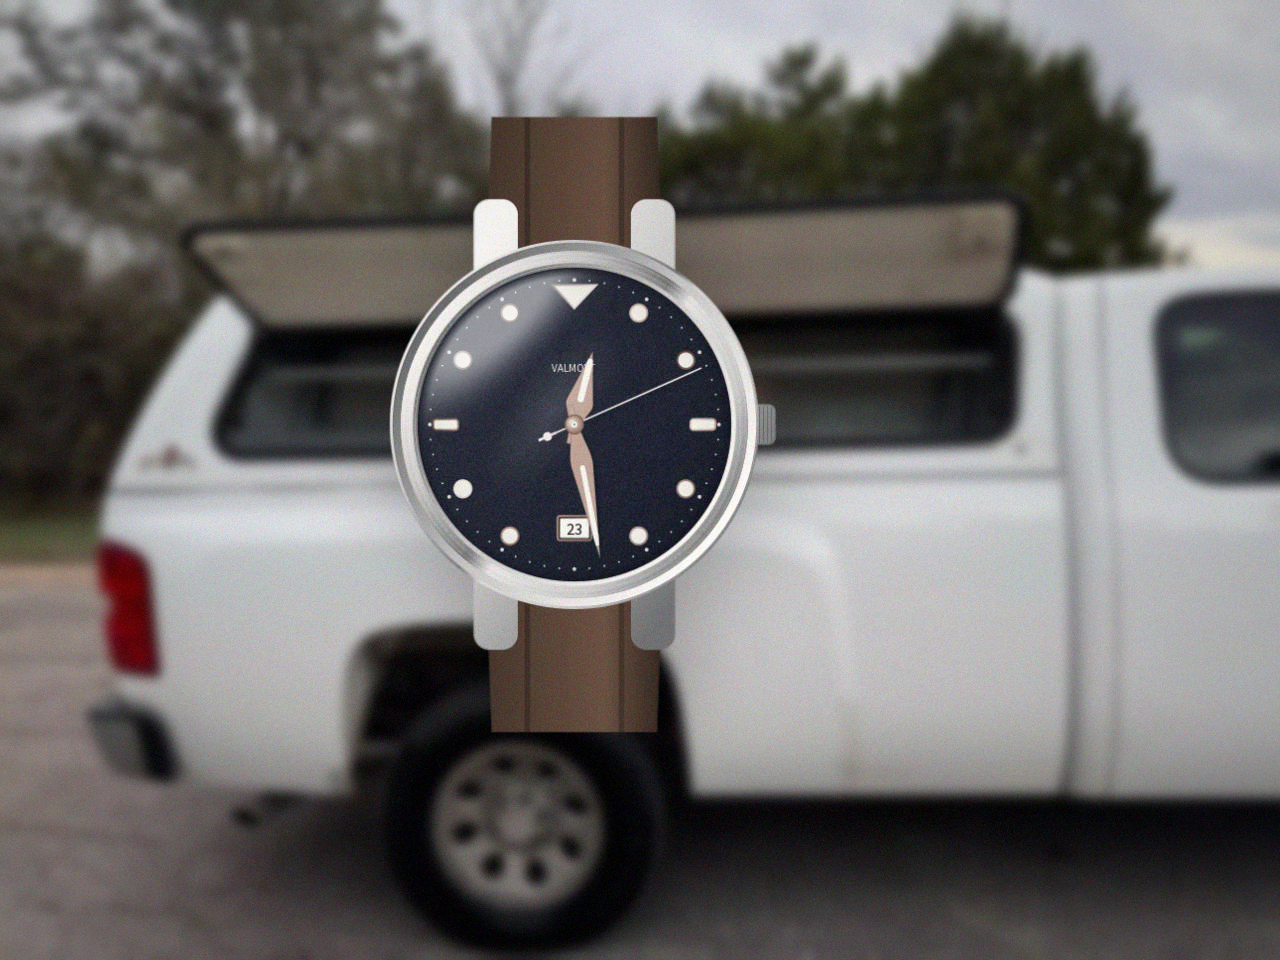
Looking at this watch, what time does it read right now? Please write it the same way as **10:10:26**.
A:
**12:28:11**
